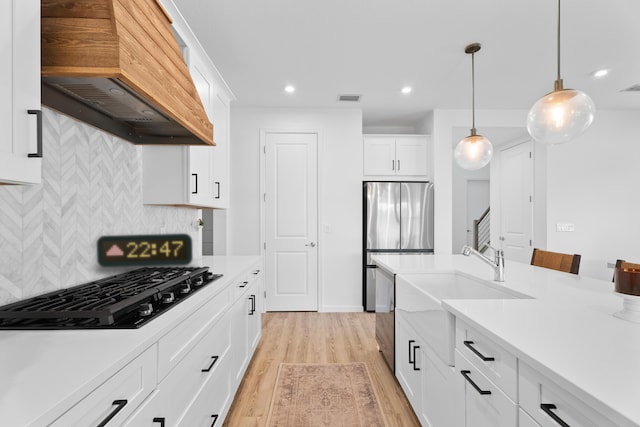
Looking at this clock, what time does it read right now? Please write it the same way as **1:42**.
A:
**22:47**
